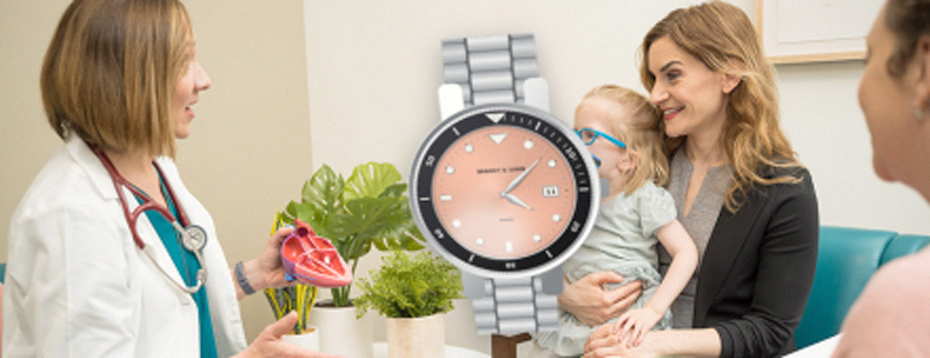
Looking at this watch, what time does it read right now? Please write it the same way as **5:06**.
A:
**4:08**
